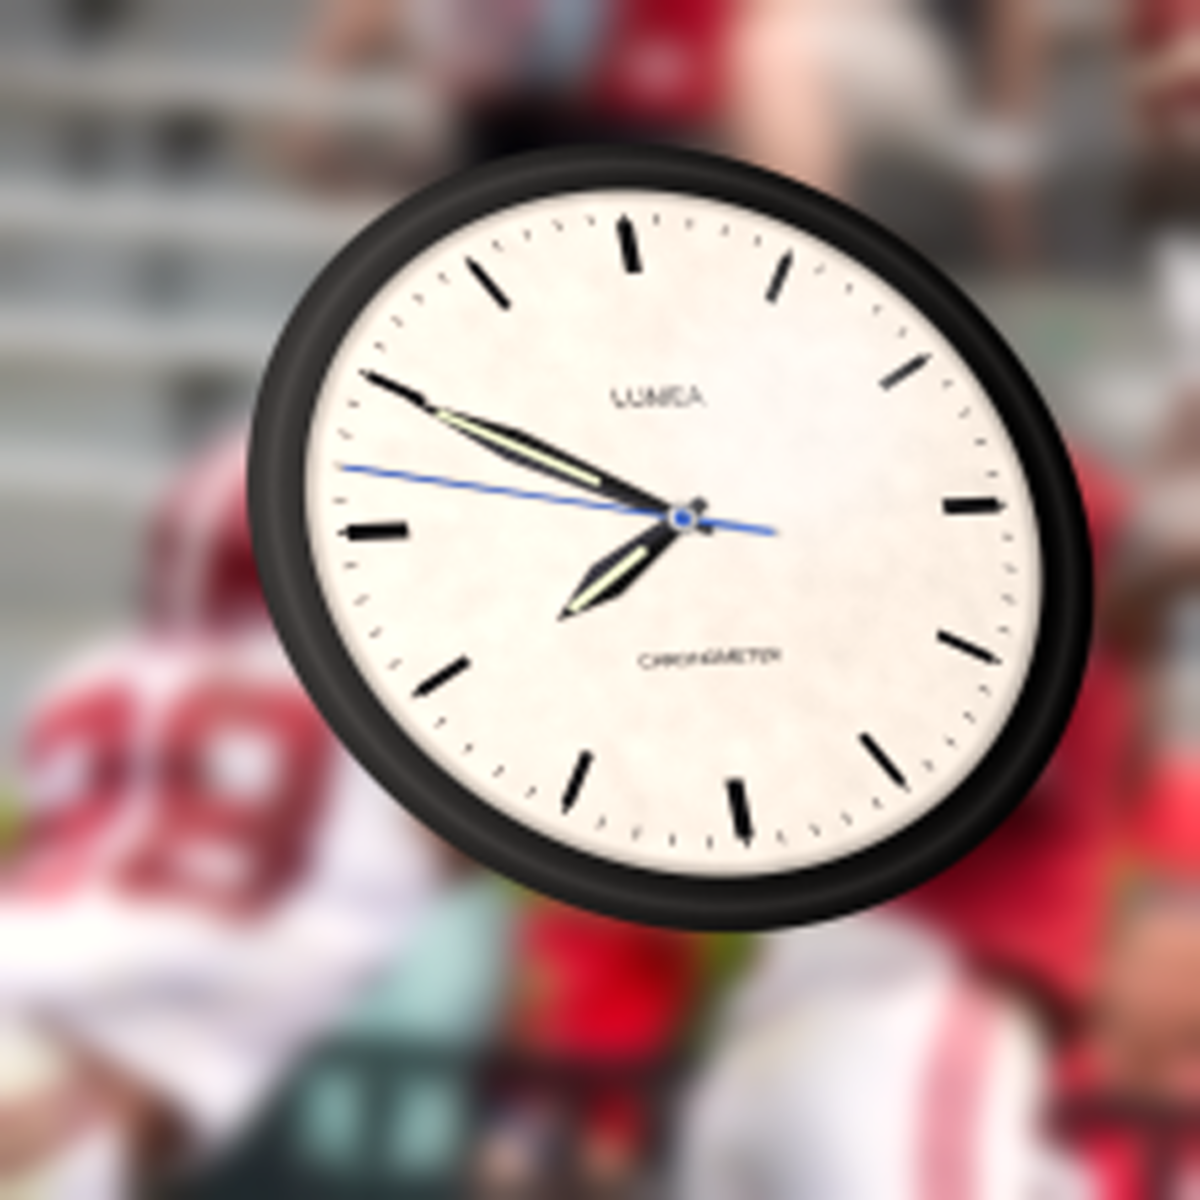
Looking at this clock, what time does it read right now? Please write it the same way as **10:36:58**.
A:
**7:49:47**
